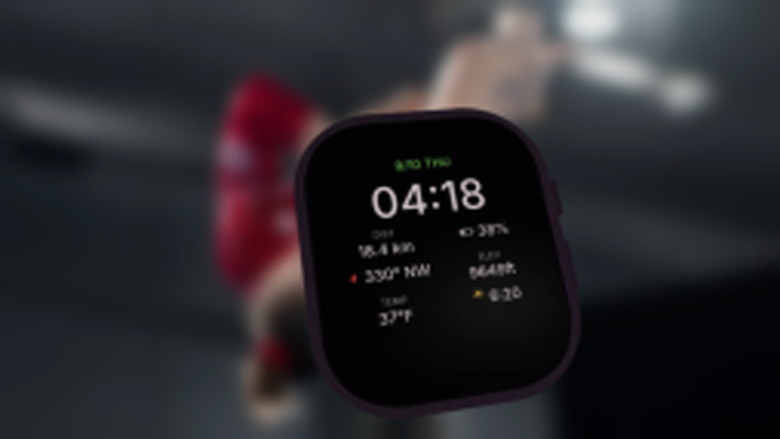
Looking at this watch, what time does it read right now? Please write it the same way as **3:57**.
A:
**4:18**
